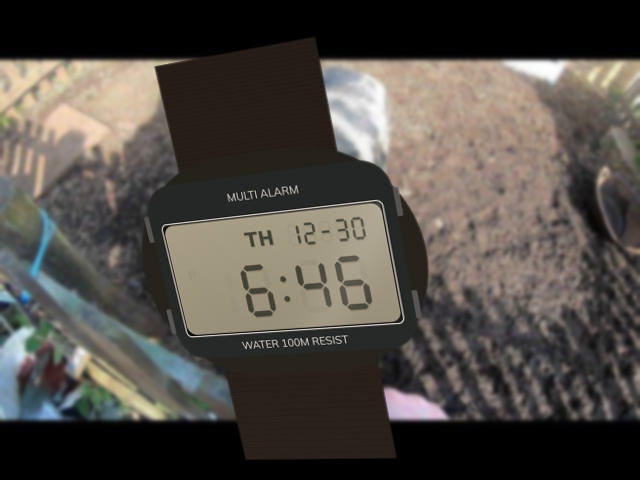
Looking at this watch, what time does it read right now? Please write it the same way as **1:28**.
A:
**6:46**
